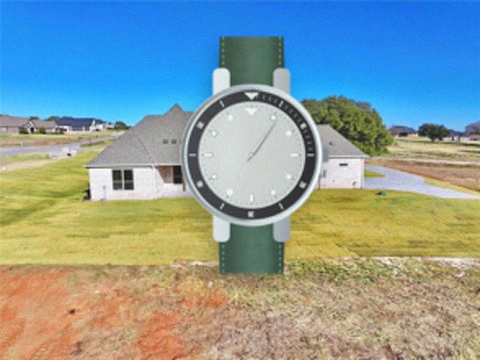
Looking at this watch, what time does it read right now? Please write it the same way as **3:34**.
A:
**1:06**
